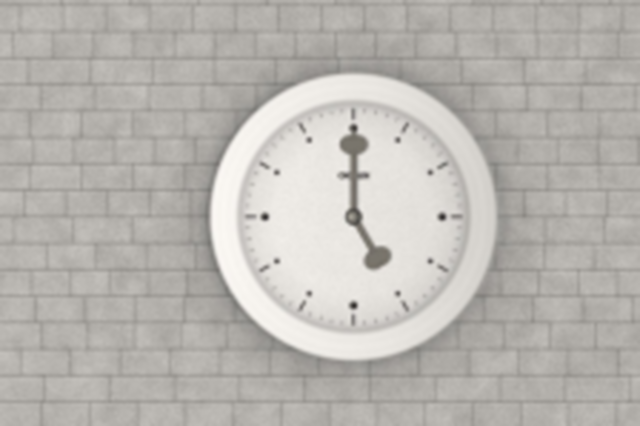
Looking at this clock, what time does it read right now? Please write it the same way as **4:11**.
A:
**5:00**
